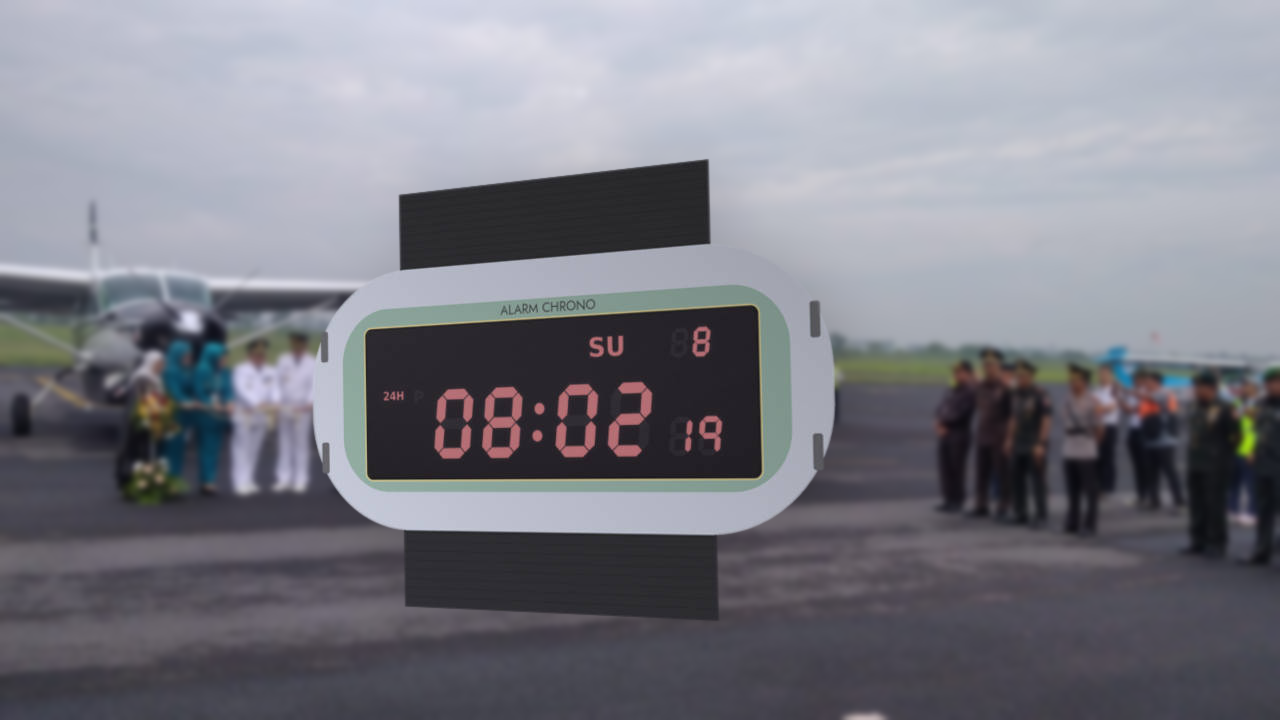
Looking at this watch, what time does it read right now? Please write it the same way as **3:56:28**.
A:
**8:02:19**
